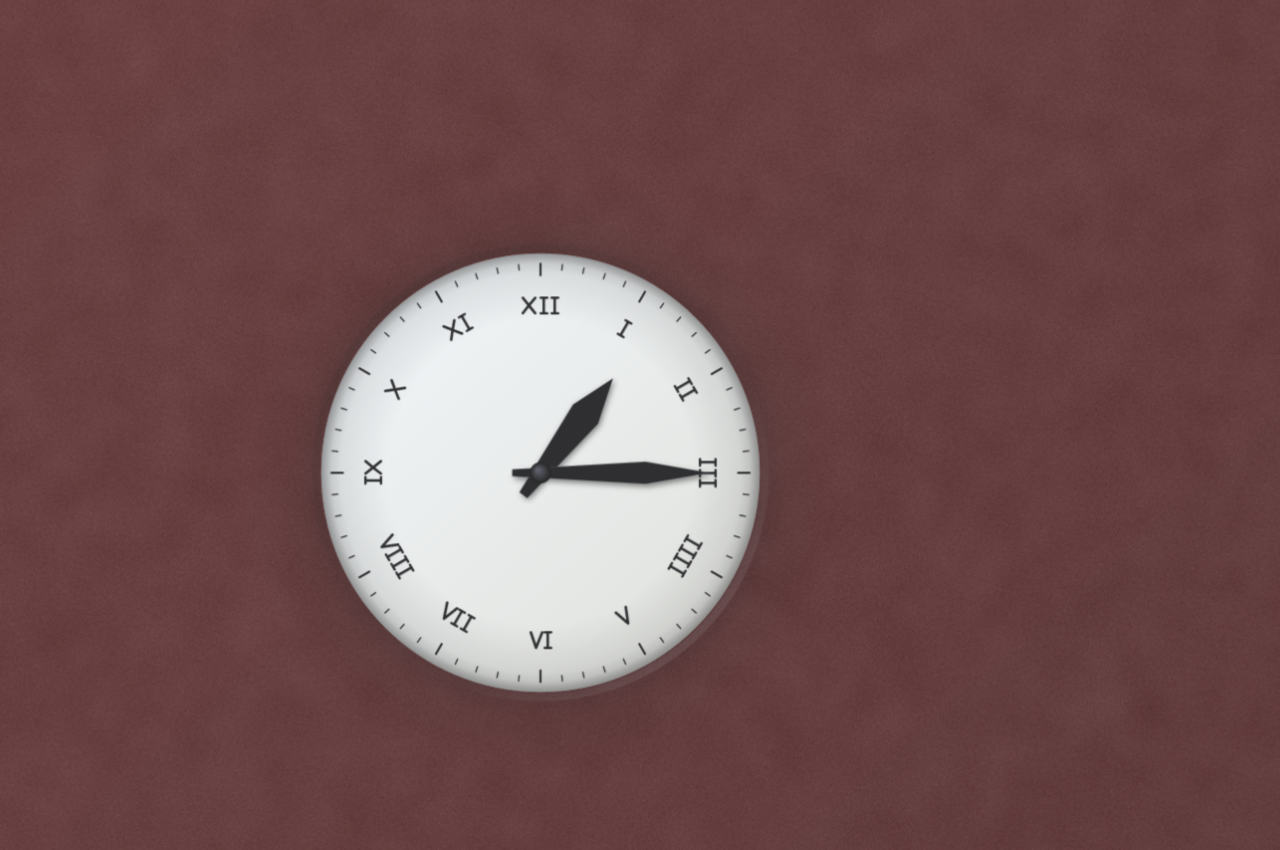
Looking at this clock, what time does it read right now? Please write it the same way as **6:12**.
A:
**1:15**
